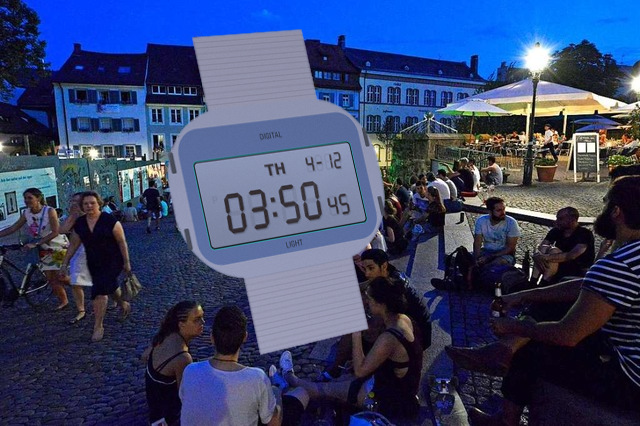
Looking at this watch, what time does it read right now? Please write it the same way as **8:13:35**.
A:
**3:50:45**
